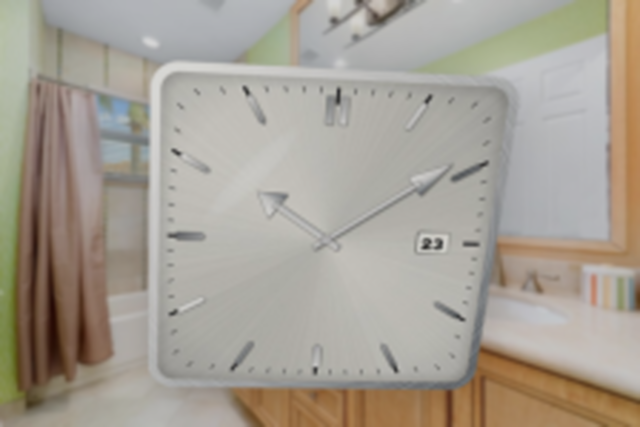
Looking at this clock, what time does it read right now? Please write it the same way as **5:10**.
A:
**10:09**
